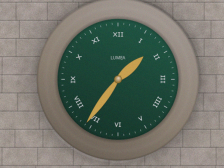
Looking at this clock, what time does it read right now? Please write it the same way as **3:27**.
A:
**1:36**
